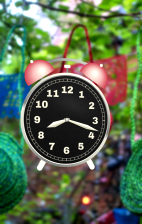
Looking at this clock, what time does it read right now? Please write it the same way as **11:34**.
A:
**8:18**
